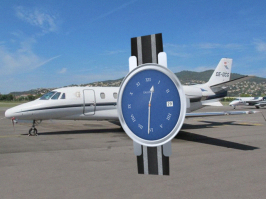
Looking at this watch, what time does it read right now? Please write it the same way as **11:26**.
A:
**12:31**
